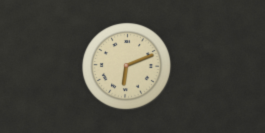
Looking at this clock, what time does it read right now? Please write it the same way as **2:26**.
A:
**6:11**
